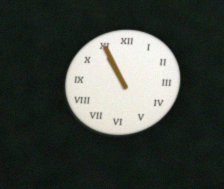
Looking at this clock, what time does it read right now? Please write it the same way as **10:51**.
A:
**10:55**
